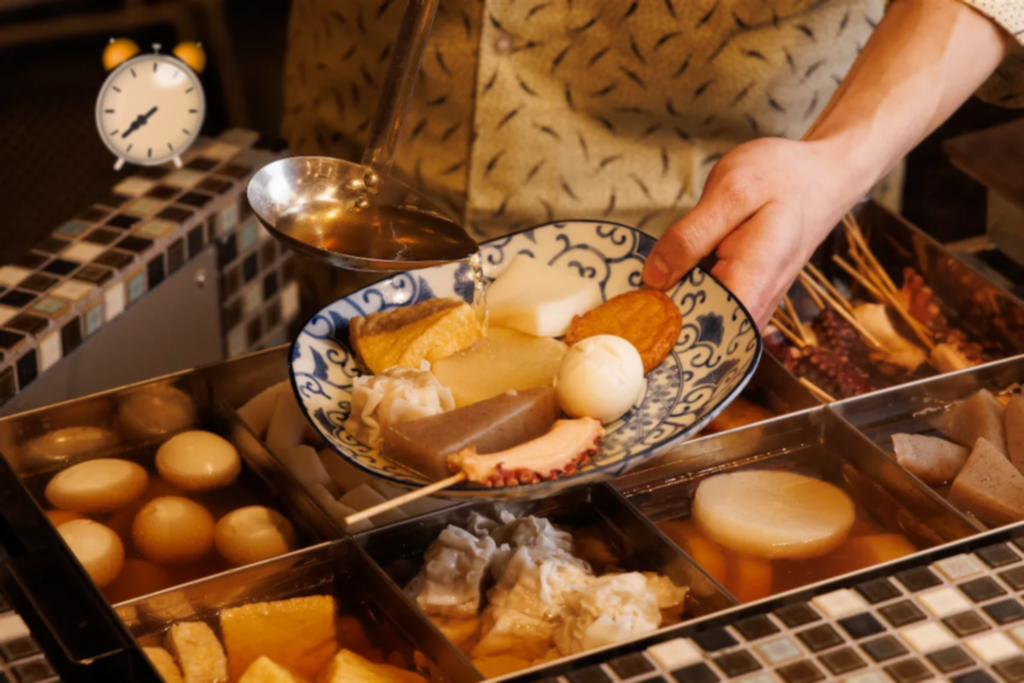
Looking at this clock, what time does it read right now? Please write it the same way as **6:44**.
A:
**7:38**
